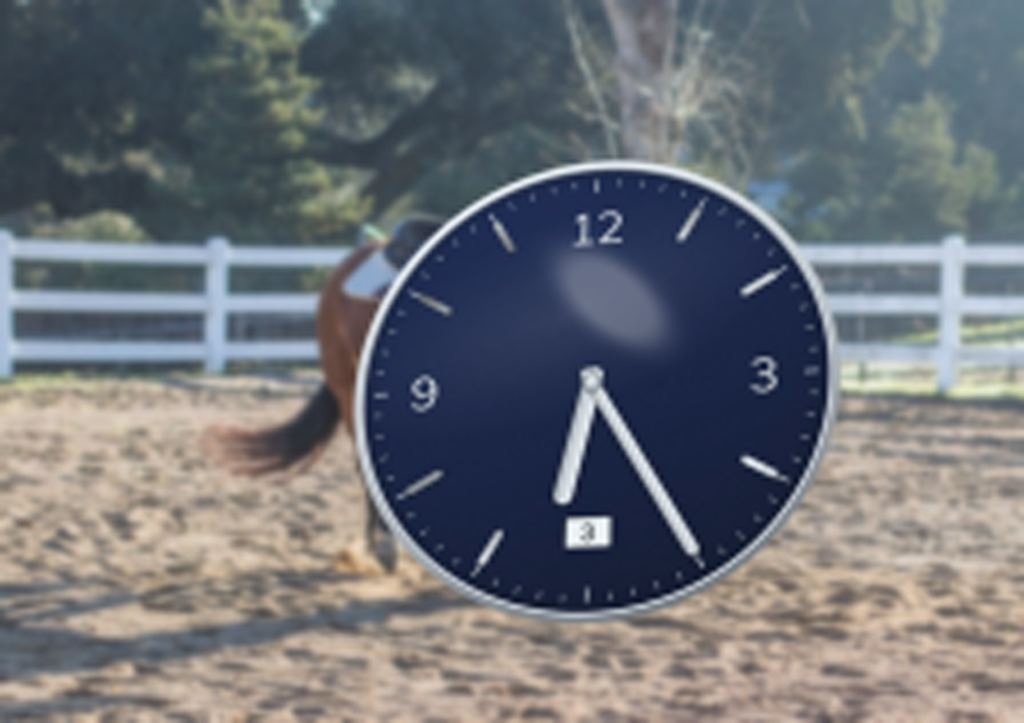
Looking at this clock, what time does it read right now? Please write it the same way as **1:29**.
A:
**6:25**
